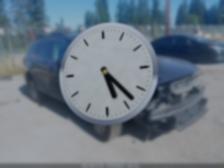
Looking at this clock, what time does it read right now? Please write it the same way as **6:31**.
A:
**5:23**
